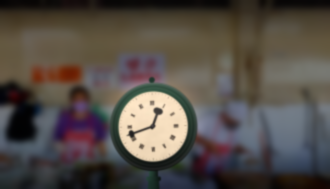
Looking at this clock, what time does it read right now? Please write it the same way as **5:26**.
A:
**12:42**
